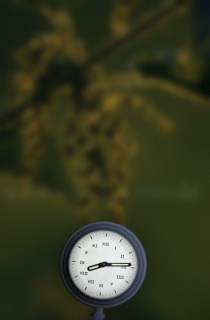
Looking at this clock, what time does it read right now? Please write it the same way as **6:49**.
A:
**8:14**
